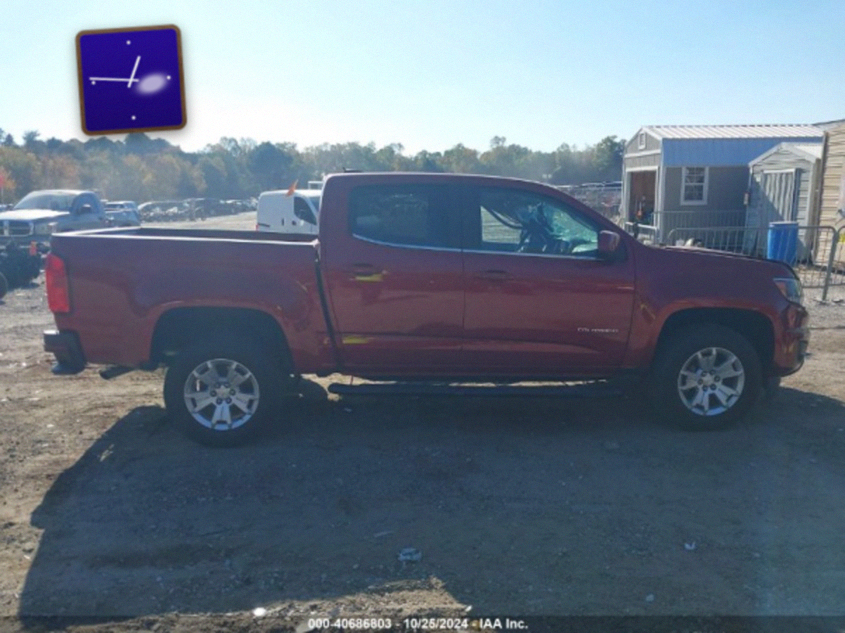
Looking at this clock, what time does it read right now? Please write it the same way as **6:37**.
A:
**12:46**
